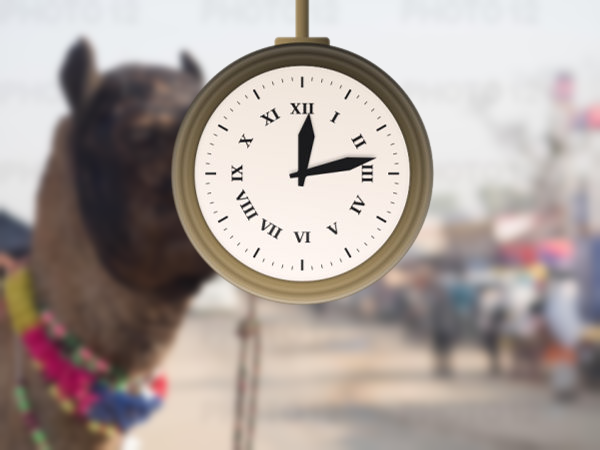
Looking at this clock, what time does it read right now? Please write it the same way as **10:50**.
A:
**12:13**
